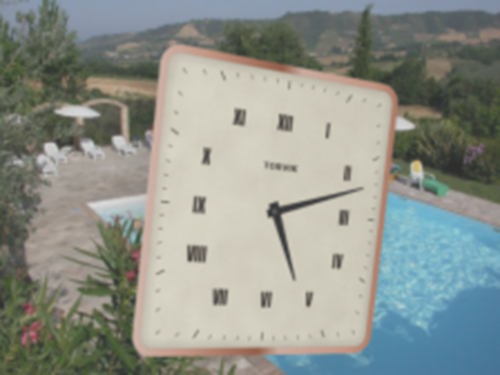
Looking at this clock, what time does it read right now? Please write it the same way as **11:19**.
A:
**5:12**
